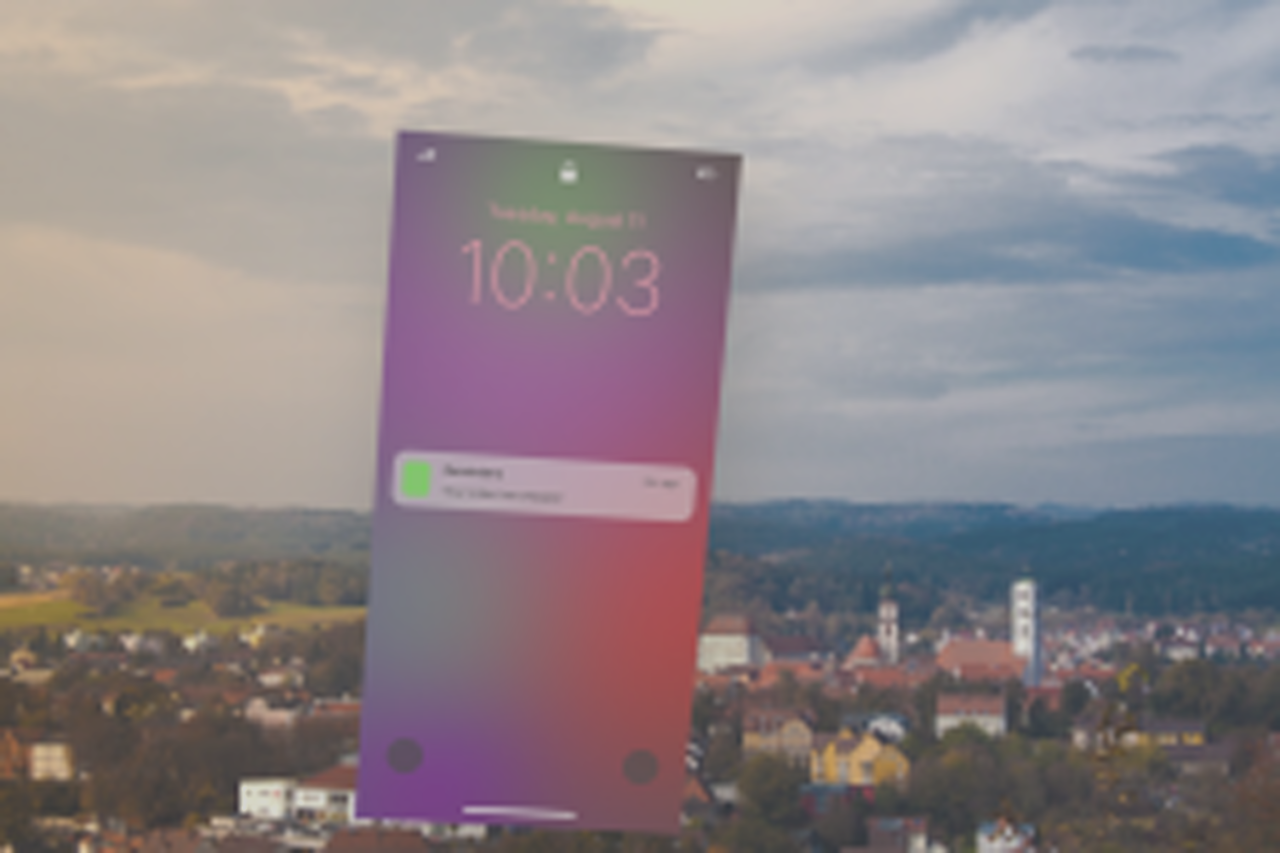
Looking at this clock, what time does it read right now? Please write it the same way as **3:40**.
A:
**10:03**
